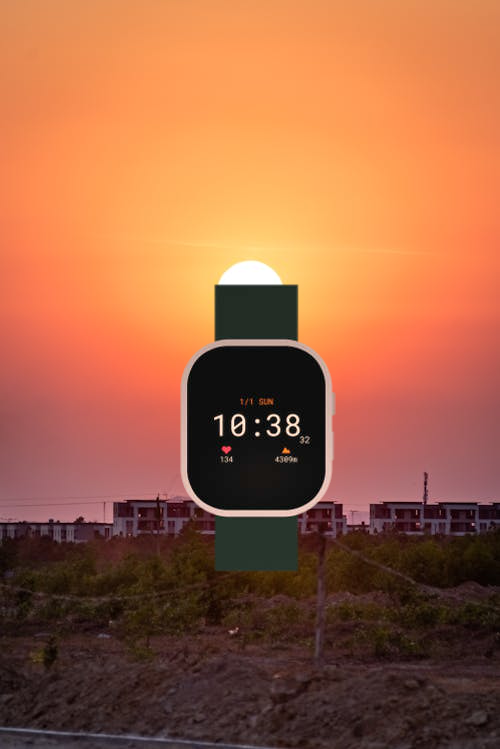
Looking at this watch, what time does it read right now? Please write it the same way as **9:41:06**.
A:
**10:38:32**
